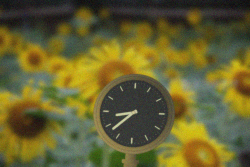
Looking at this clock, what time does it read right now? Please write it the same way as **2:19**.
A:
**8:38**
